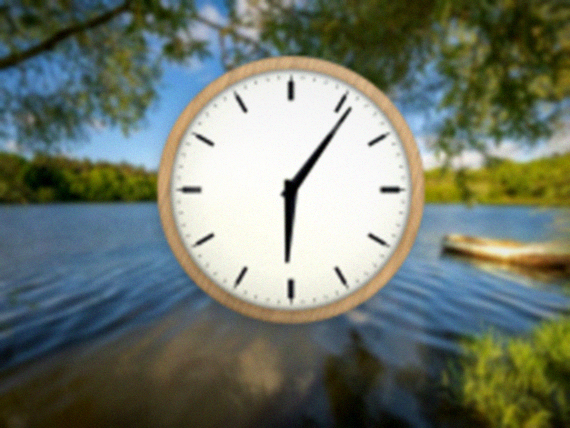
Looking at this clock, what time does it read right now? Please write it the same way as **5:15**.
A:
**6:06**
